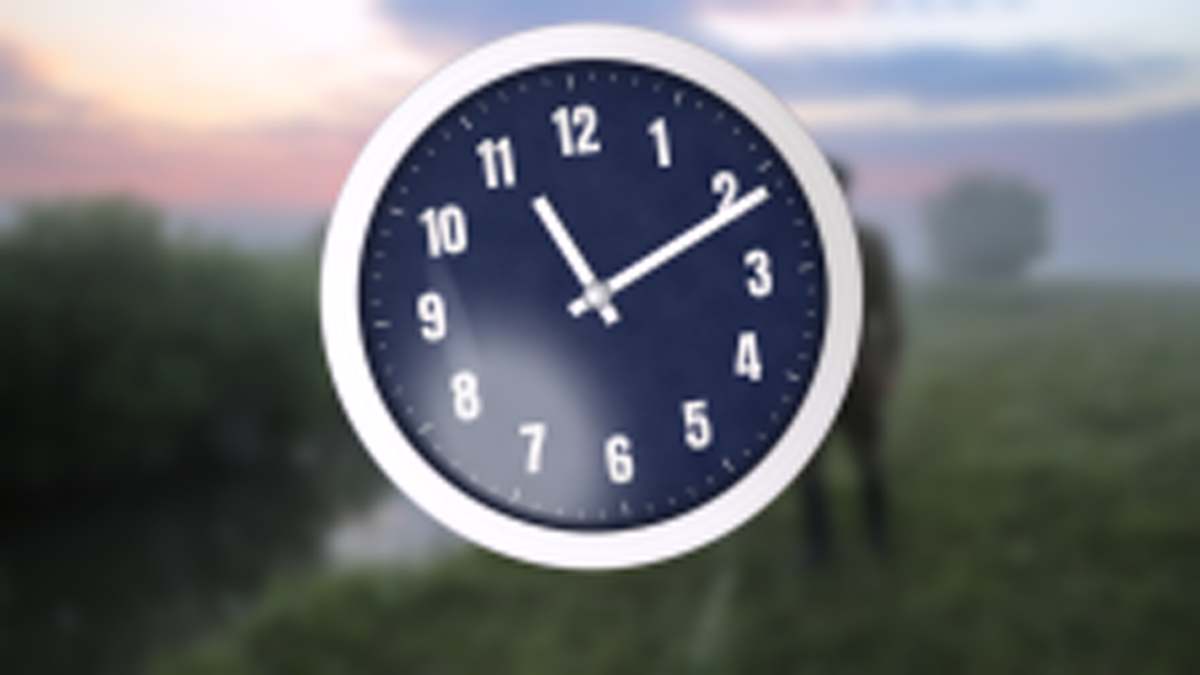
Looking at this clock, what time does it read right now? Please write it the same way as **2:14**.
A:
**11:11**
